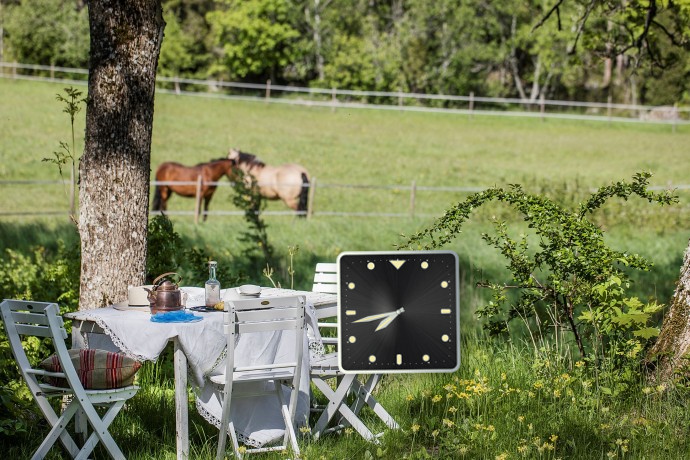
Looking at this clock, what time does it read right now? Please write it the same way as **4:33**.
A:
**7:43**
